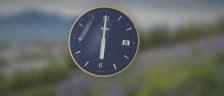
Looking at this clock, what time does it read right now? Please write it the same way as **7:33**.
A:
**6:00**
